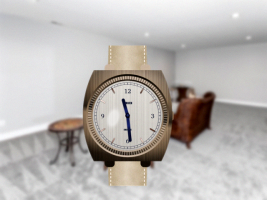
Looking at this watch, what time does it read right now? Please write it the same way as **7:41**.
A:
**11:29**
